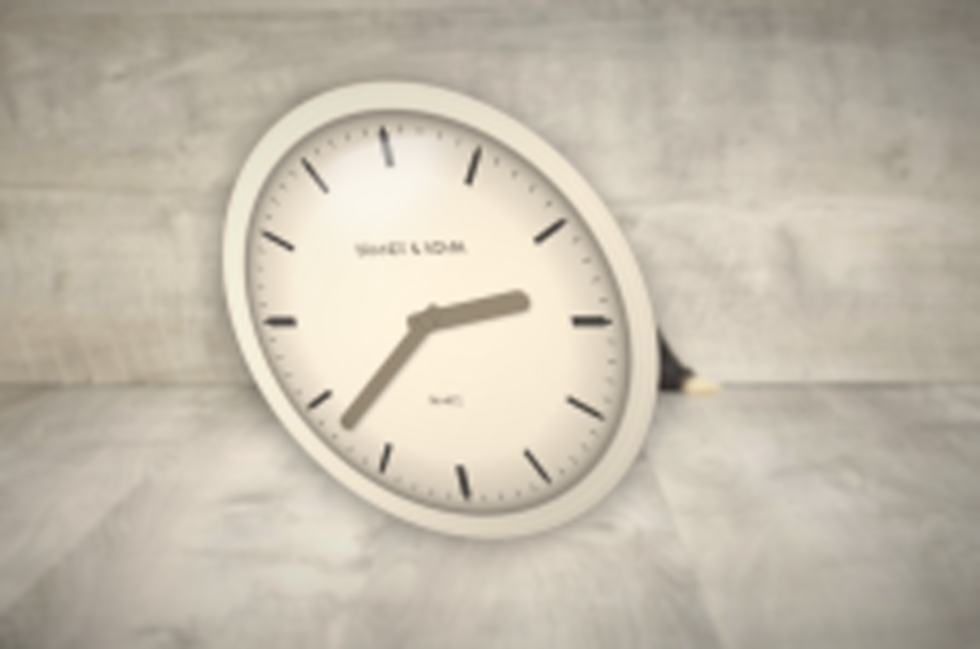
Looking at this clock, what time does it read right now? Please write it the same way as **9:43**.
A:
**2:38**
